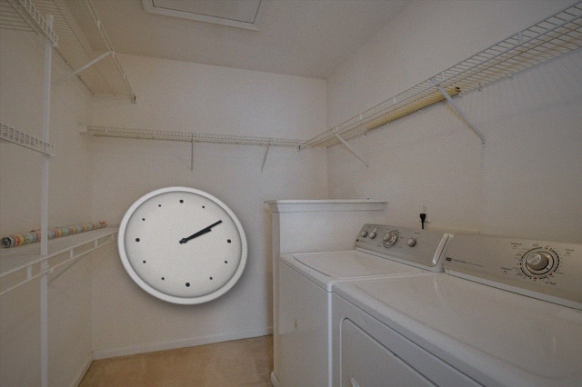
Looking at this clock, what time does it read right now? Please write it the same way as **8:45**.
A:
**2:10**
